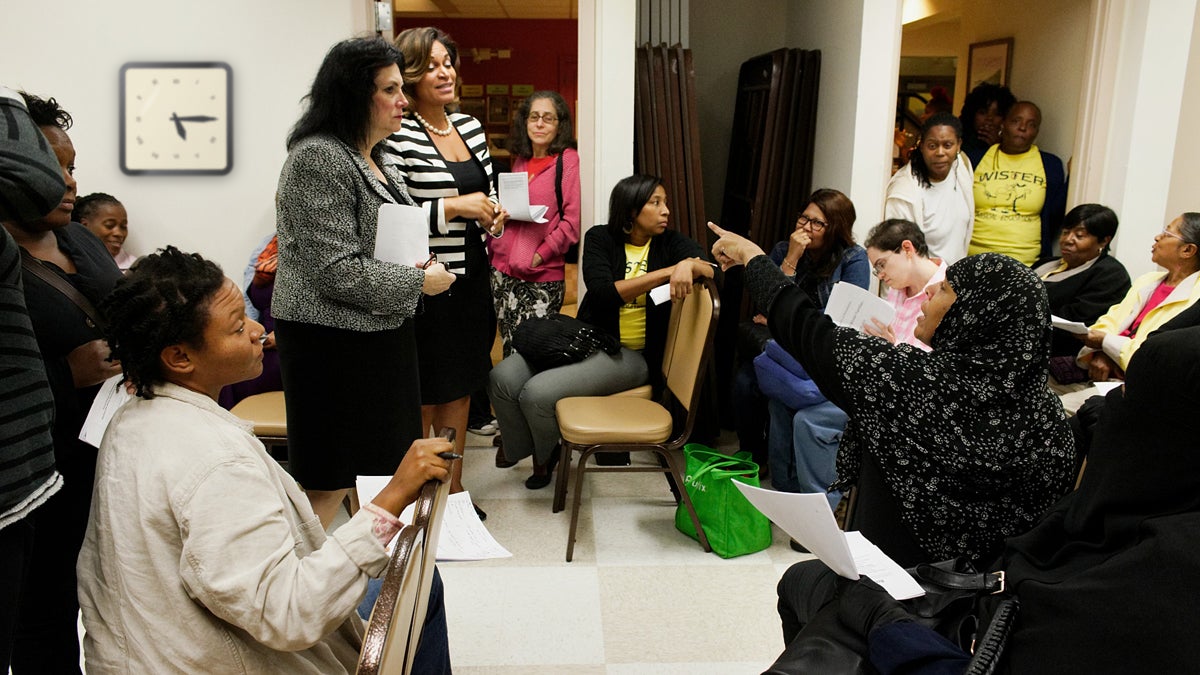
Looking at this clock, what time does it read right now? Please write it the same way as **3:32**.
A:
**5:15**
